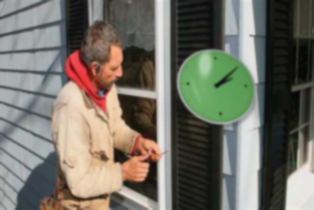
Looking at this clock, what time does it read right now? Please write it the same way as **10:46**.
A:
**2:08**
